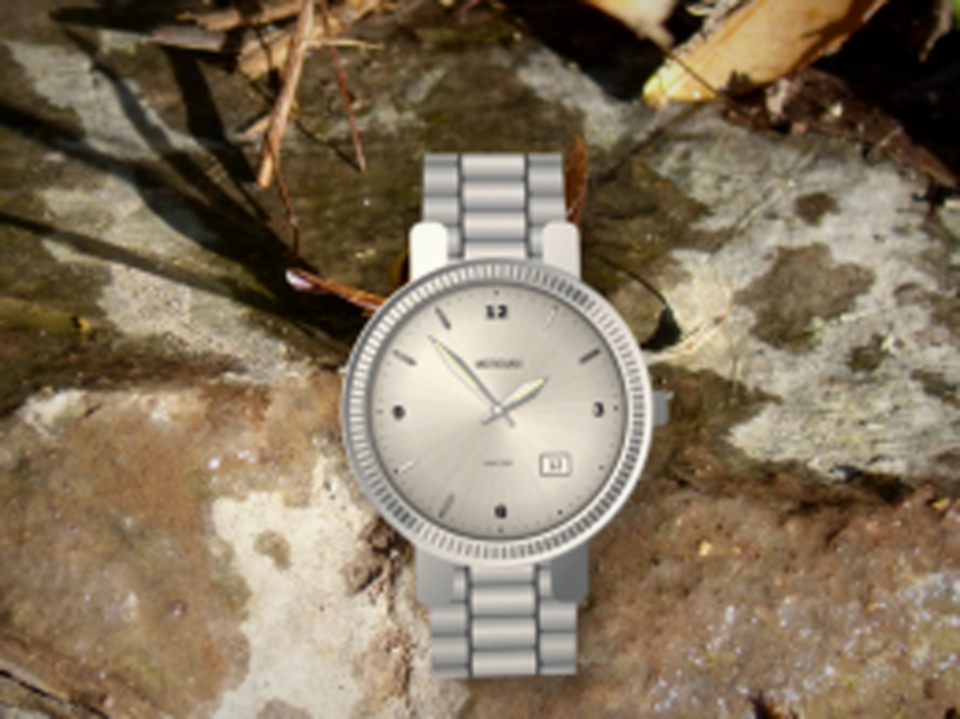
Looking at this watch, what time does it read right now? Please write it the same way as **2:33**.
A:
**1:53**
